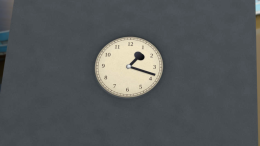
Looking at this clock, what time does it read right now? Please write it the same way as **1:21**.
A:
**1:18**
